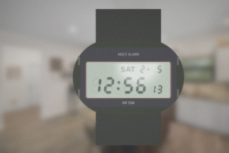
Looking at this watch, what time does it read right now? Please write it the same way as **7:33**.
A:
**12:56**
